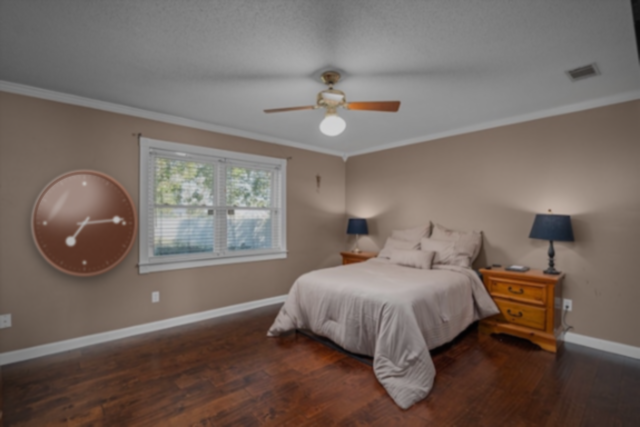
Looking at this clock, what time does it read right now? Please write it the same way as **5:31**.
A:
**7:14**
